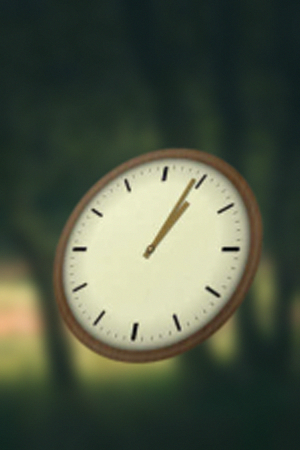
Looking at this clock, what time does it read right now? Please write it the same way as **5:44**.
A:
**1:04**
